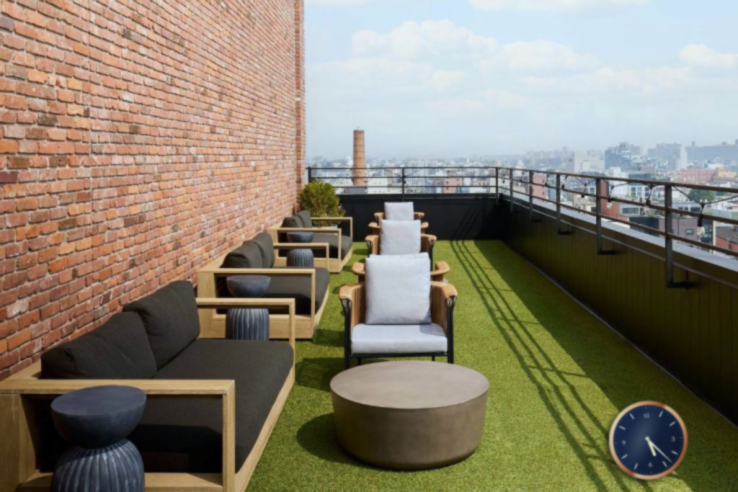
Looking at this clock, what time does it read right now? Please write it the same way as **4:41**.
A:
**5:23**
